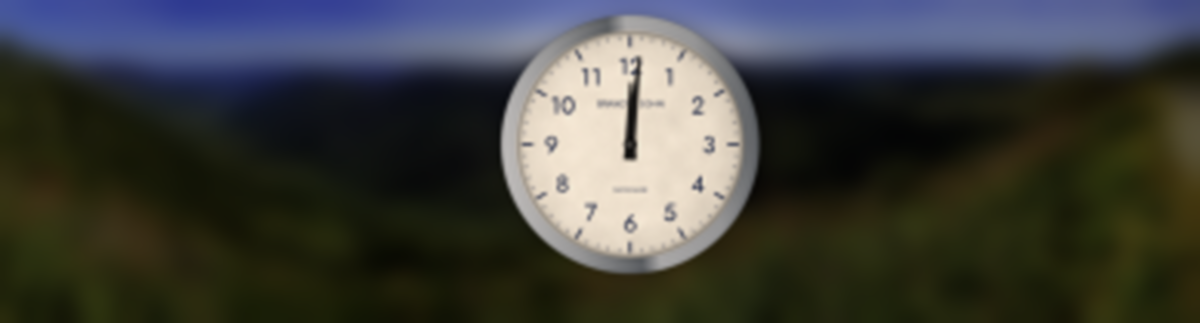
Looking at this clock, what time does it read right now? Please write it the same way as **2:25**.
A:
**12:01**
